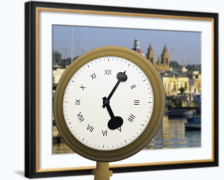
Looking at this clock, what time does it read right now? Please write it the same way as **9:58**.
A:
**5:05**
